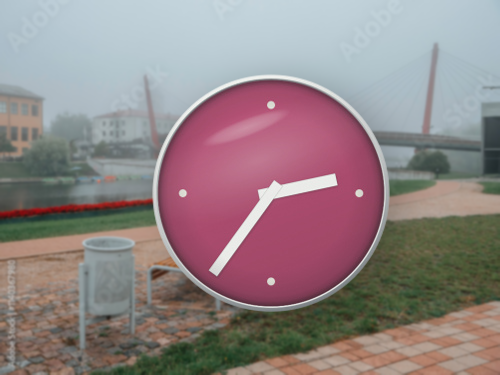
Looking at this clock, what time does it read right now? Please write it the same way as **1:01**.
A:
**2:36**
